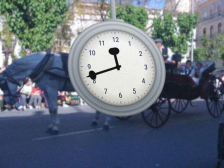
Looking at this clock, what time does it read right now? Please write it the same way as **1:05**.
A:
**11:42**
